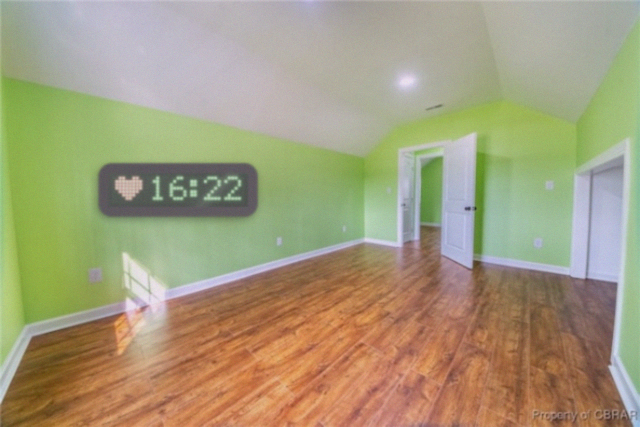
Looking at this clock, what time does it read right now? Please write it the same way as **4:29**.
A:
**16:22**
